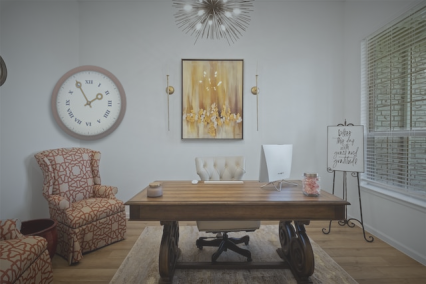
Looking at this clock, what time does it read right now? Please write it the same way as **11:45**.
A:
**1:55**
